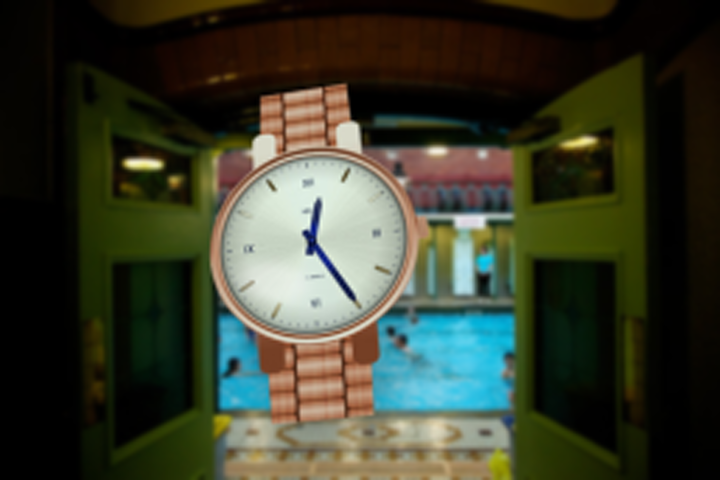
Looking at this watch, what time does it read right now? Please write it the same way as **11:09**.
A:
**12:25**
